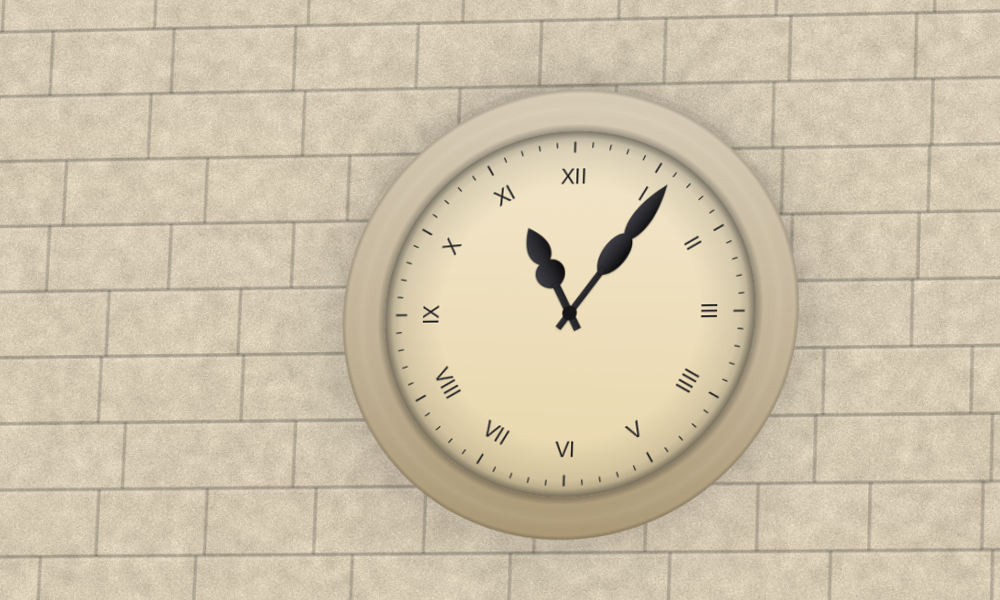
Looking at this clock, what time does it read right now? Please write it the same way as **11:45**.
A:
**11:06**
